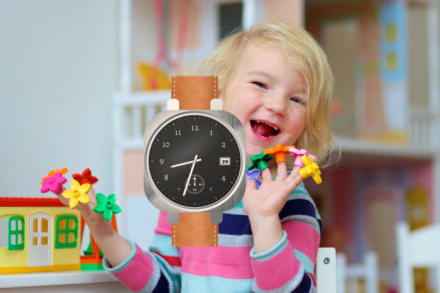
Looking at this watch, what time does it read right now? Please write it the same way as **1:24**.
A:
**8:33**
